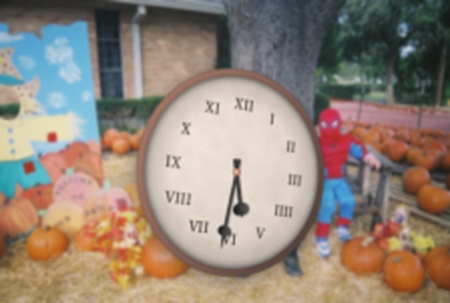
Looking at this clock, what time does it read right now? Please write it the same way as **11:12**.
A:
**5:31**
